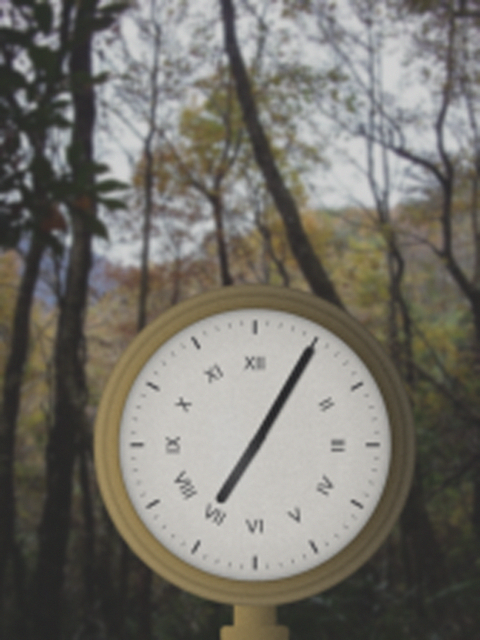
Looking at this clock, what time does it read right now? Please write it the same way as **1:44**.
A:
**7:05**
